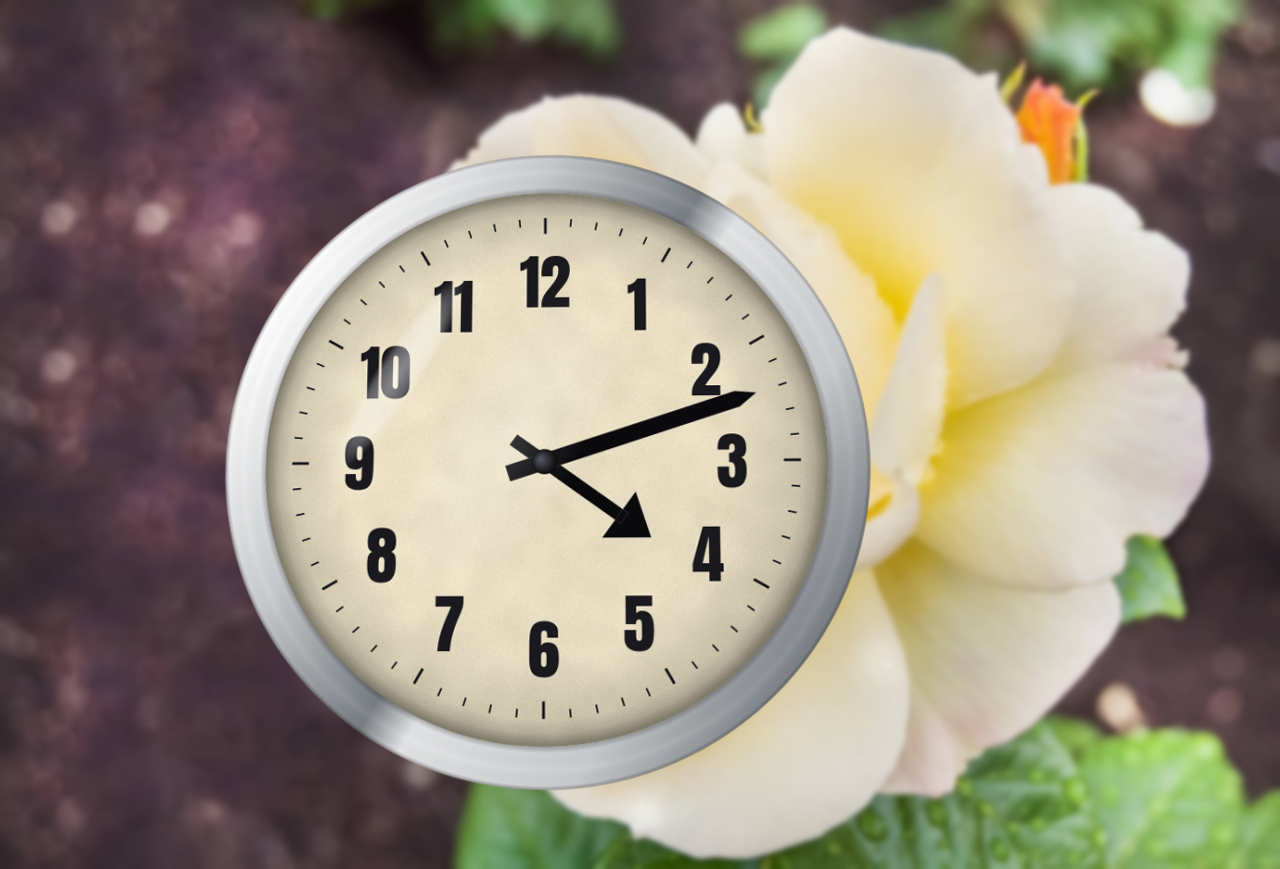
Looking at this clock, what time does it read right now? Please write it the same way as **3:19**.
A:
**4:12**
